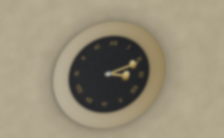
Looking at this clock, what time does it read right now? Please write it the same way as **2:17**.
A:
**3:11**
